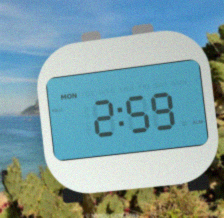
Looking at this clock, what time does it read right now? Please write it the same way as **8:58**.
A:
**2:59**
